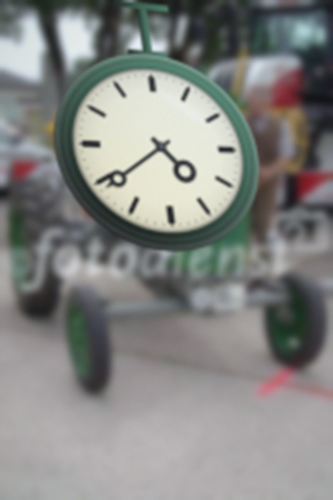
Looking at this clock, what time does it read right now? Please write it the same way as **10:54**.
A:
**4:39**
